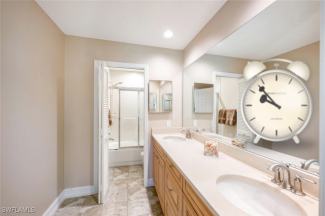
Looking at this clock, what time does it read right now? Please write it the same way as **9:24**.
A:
**9:53**
